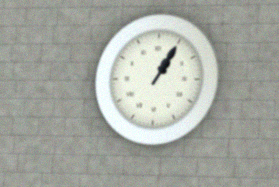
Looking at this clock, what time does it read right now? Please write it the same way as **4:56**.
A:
**1:05**
